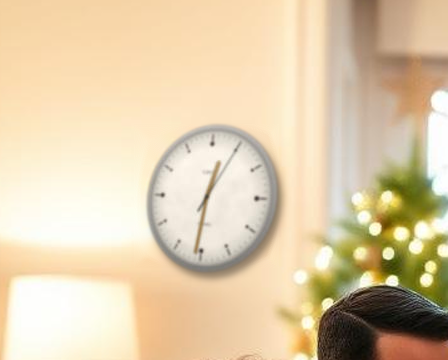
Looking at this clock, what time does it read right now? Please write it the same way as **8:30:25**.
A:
**12:31:05**
